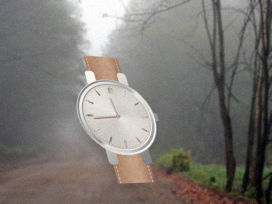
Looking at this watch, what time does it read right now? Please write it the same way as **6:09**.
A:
**11:44**
